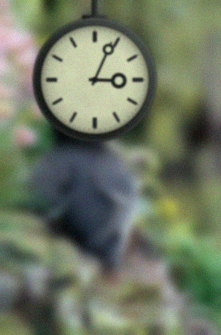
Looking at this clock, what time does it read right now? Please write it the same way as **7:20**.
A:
**3:04**
